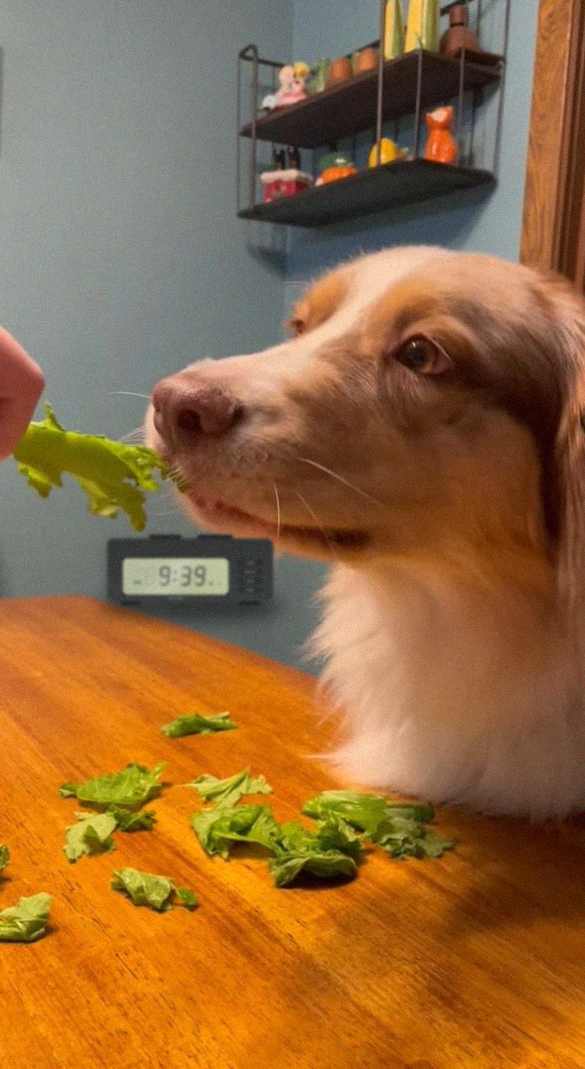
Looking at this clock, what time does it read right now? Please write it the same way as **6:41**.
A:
**9:39**
